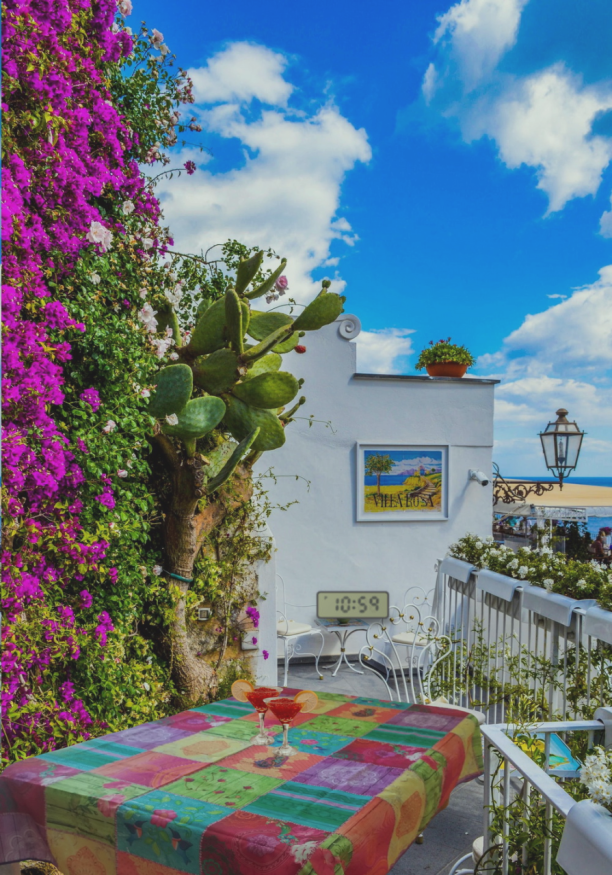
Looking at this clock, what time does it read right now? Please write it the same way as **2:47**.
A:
**10:59**
